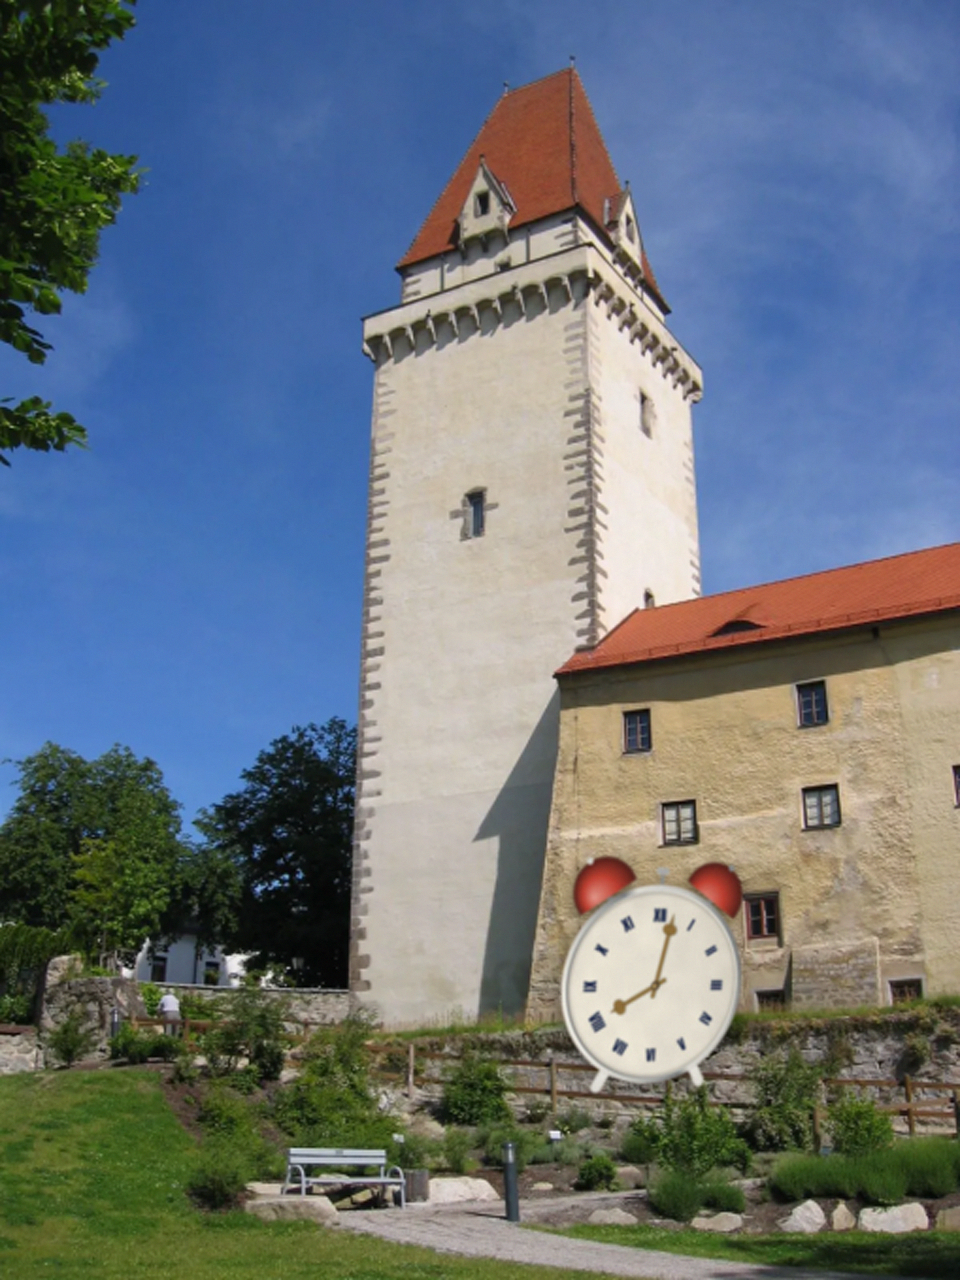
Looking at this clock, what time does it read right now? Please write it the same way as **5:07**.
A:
**8:02**
